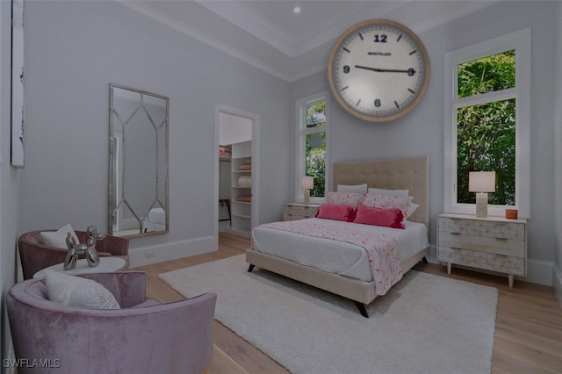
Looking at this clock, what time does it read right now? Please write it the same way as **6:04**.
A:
**9:15**
